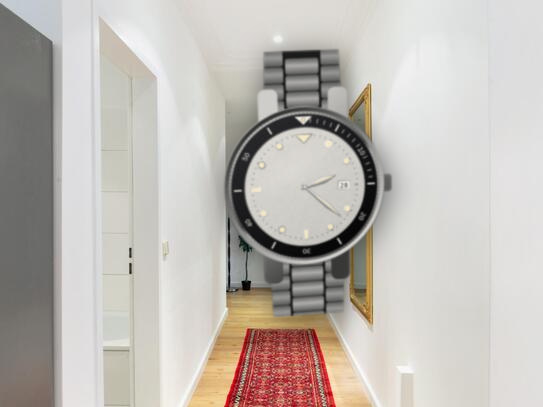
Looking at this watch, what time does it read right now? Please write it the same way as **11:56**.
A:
**2:22**
